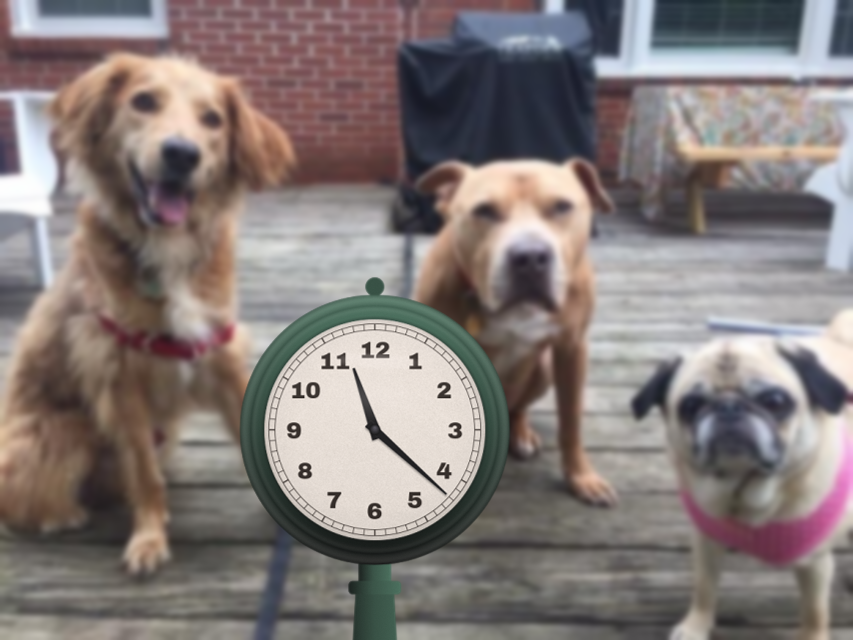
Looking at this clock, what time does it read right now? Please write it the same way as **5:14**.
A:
**11:22**
